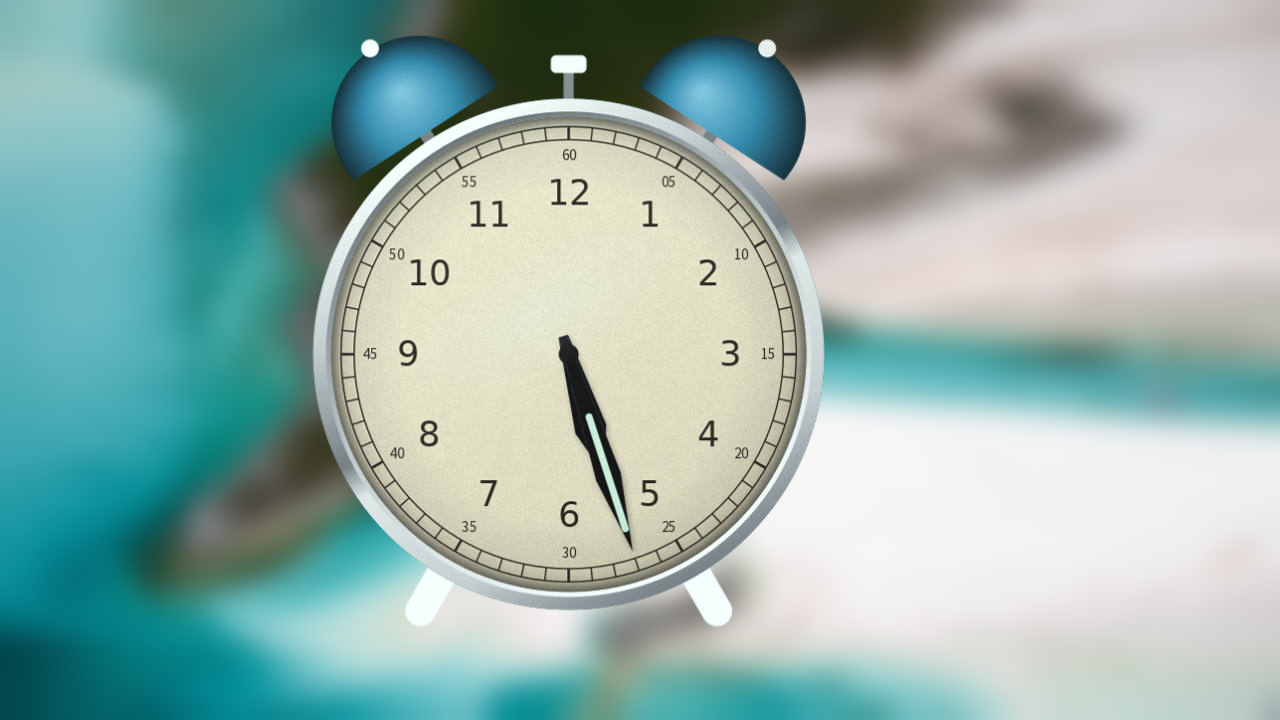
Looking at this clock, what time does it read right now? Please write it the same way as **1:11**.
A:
**5:27**
